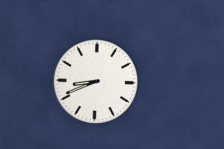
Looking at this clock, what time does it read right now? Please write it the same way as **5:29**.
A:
**8:41**
